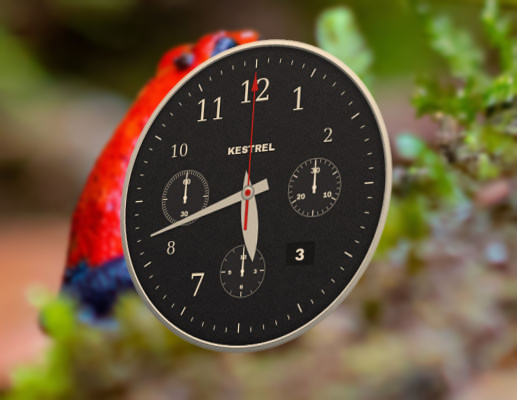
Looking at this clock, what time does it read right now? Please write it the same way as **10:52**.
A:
**5:42**
